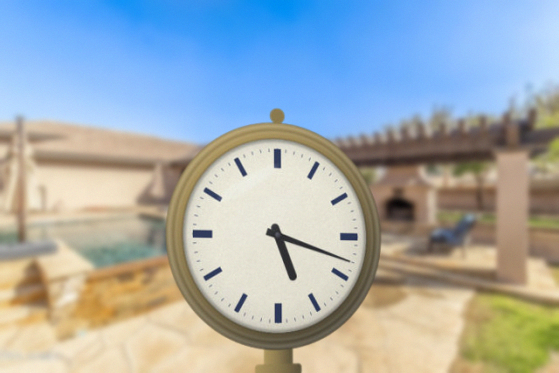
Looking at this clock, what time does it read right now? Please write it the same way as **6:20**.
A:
**5:18**
